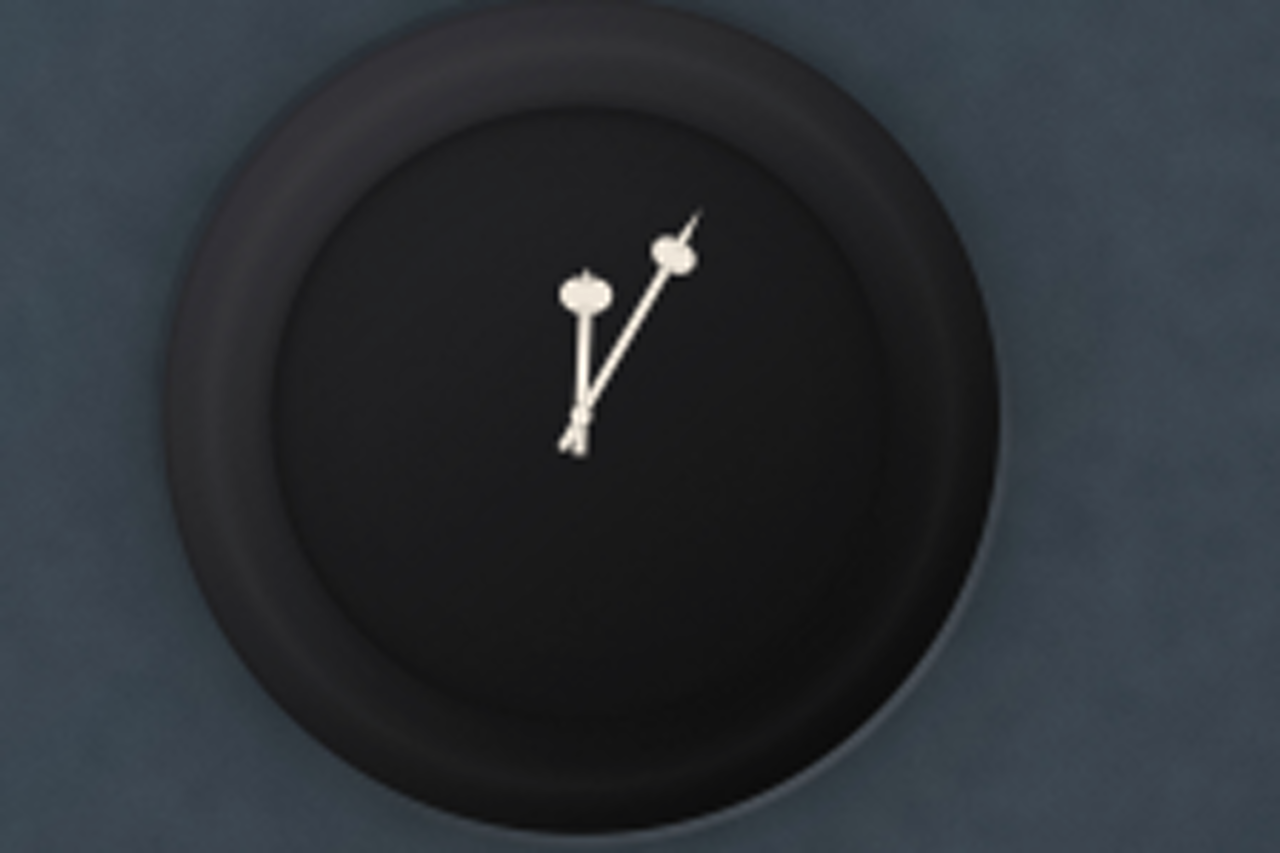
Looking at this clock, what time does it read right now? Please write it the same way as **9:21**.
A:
**12:05**
